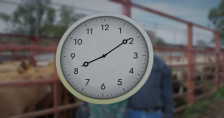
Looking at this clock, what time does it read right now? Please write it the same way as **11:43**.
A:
**8:09**
